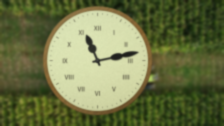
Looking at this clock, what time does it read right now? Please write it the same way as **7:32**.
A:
**11:13**
